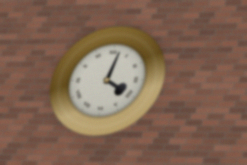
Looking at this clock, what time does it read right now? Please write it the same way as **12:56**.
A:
**4:02**
